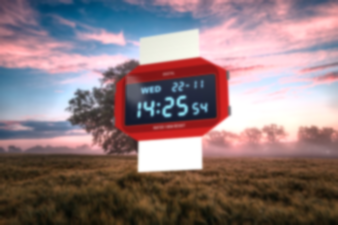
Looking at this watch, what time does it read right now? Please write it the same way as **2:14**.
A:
**14:25**
